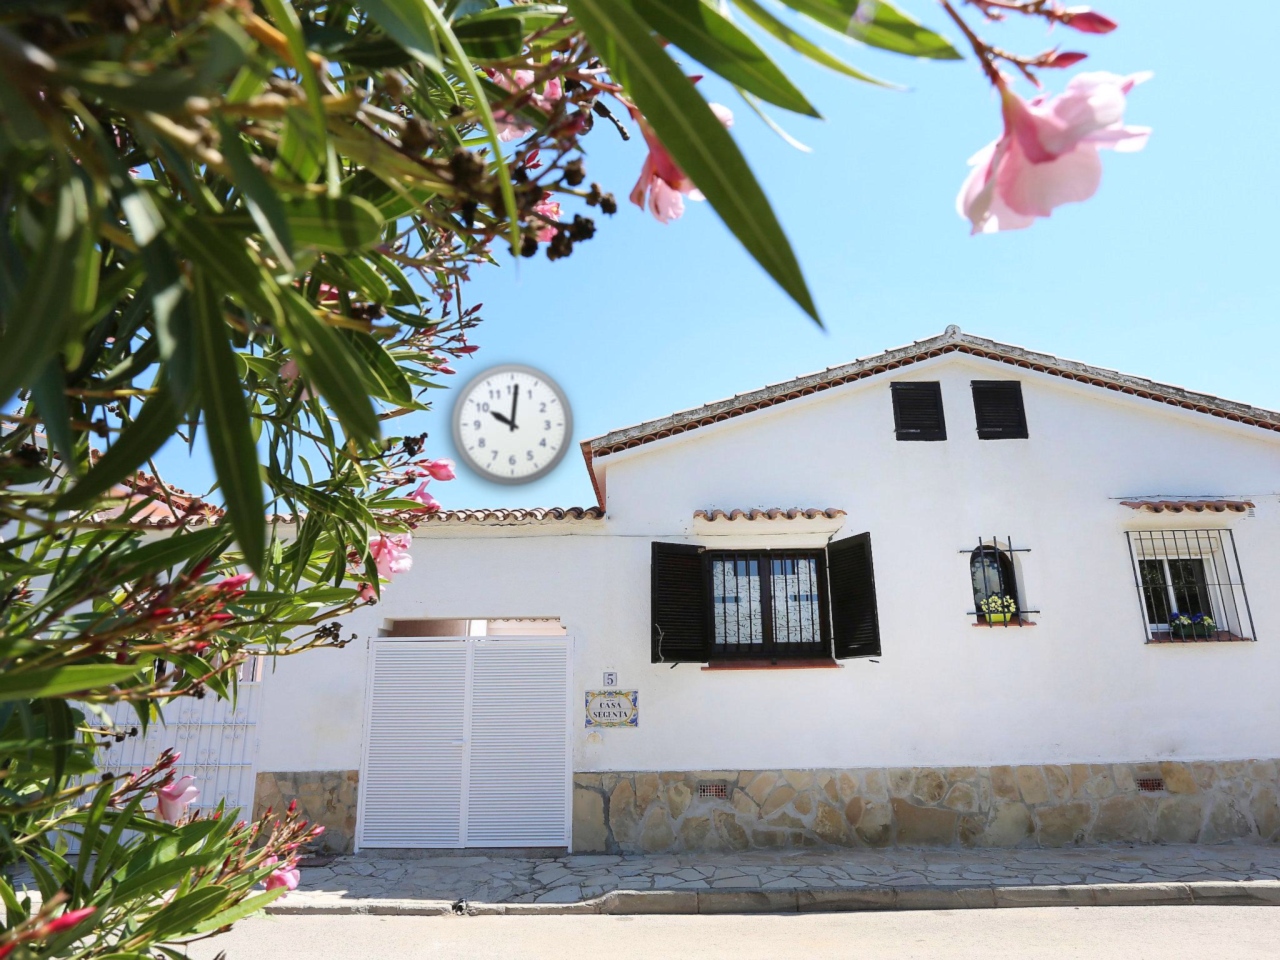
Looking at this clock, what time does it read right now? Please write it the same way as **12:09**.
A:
**10:01**
